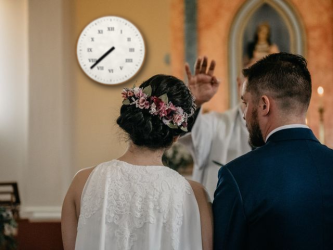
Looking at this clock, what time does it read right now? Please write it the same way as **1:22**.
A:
**7:38**
